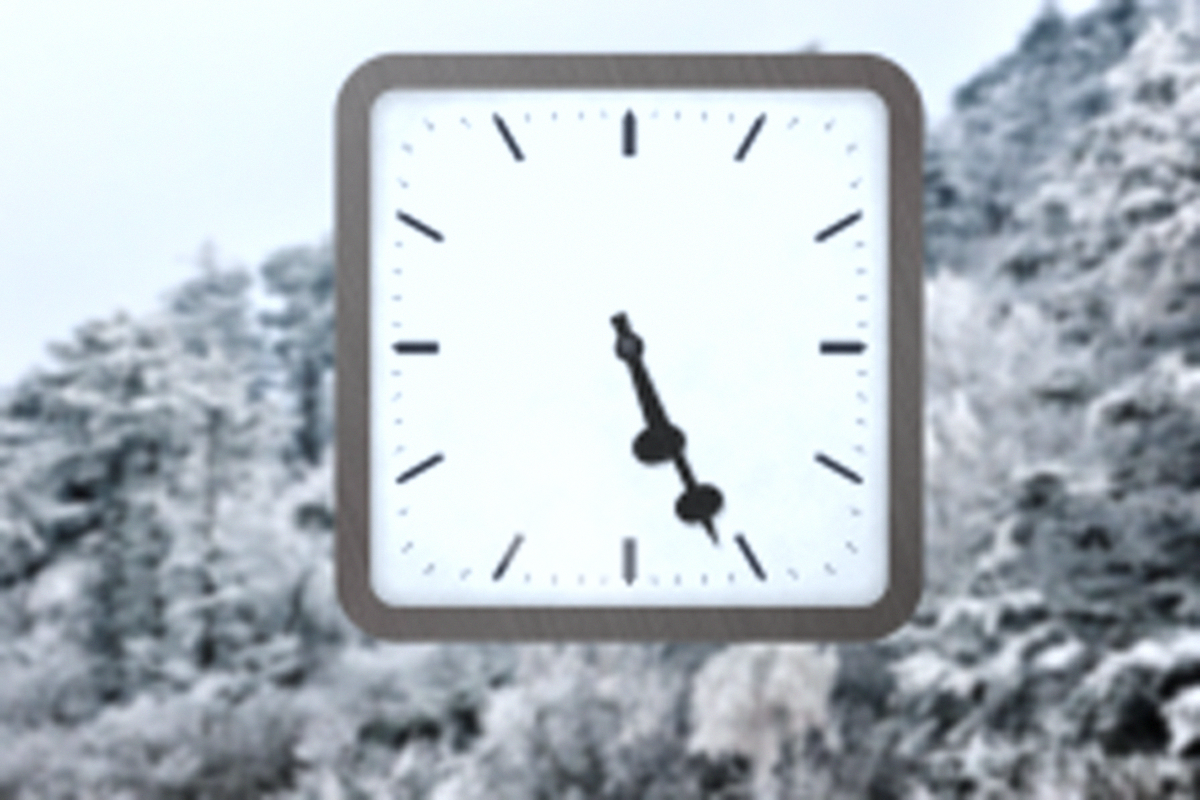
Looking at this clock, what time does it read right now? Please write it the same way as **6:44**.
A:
**5:26**
